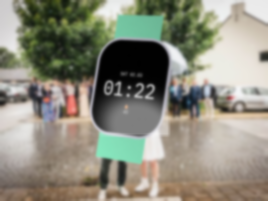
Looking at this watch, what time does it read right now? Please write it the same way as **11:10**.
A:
**1:22**
